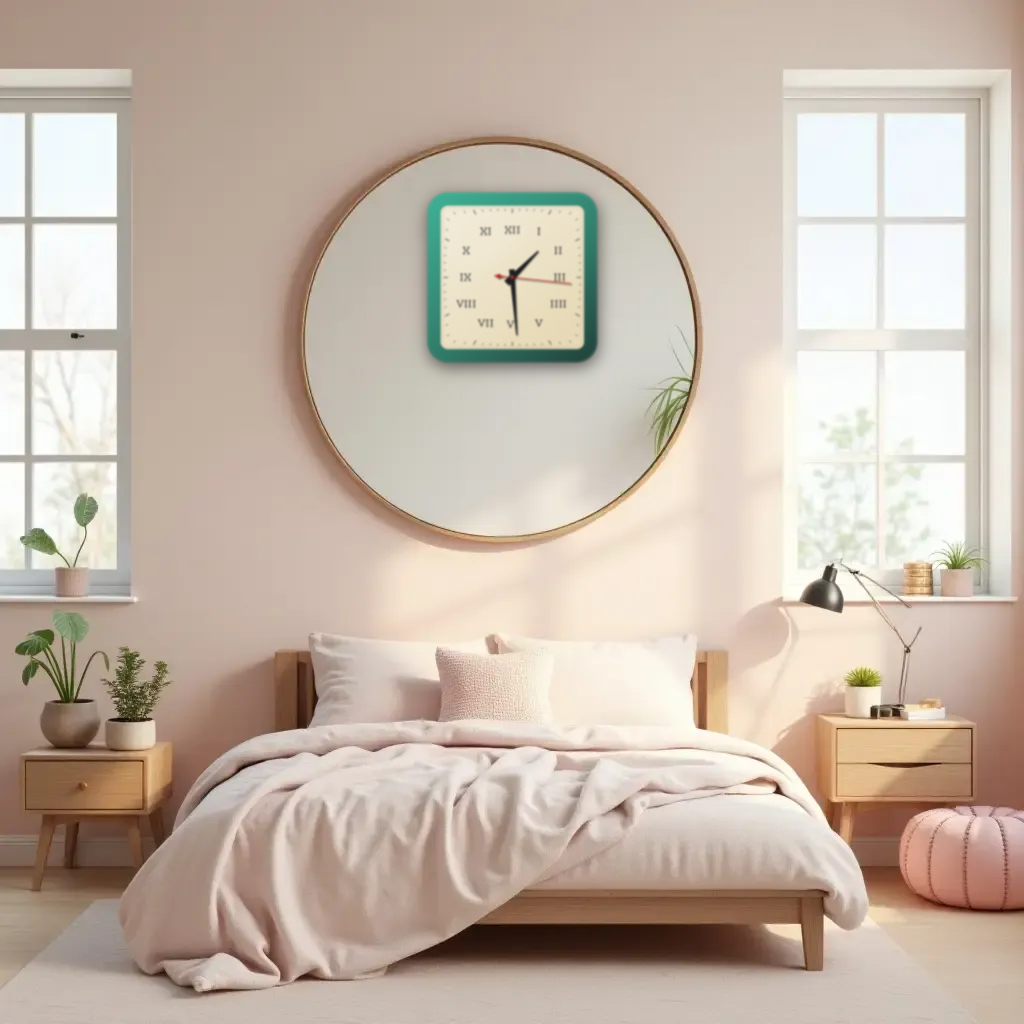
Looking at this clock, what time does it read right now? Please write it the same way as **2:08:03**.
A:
**1:29:16**
